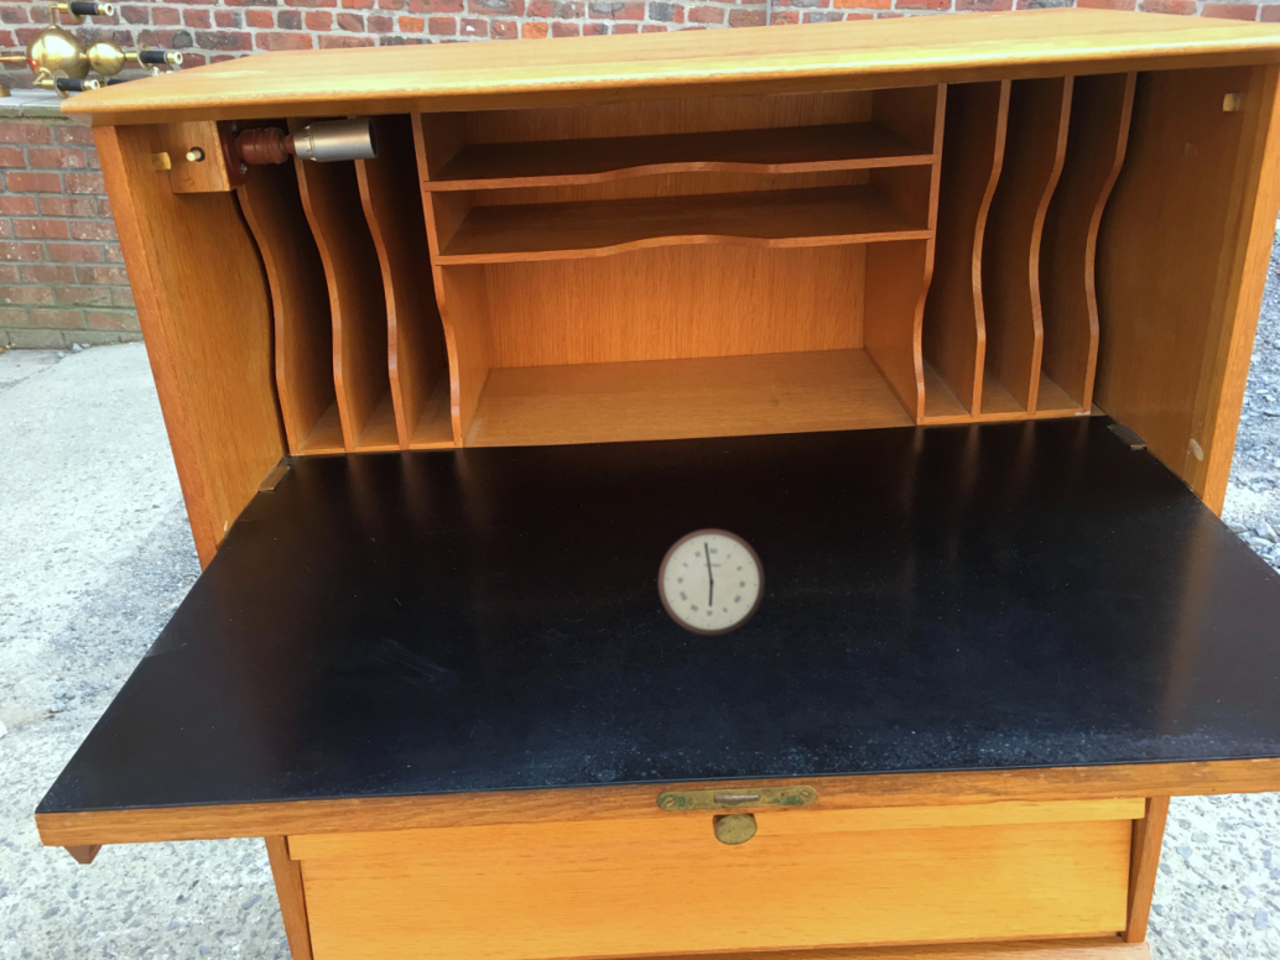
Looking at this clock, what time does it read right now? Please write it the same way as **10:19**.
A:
**5:58**
